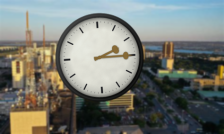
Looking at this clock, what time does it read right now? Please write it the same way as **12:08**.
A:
**2:15**
